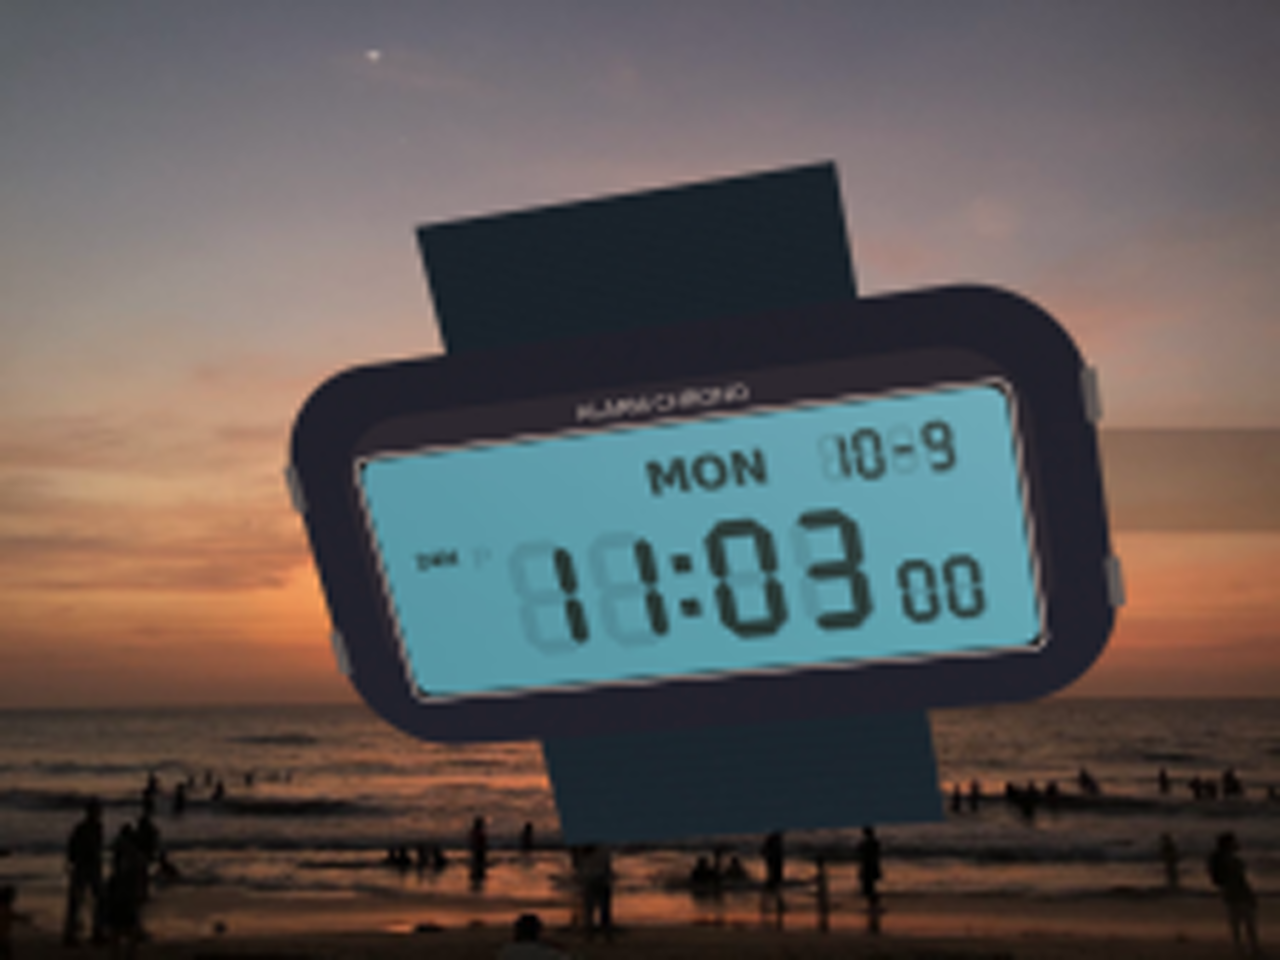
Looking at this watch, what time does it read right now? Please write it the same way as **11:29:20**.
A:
**11:03:00**
